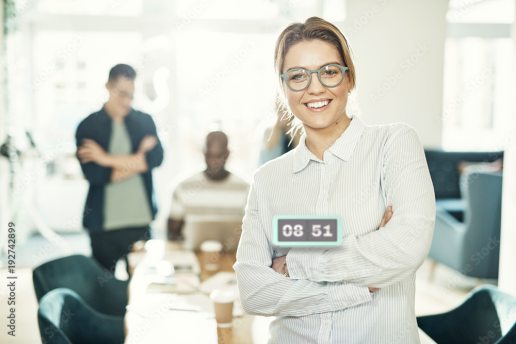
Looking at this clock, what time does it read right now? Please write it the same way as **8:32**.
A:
**8:51**
